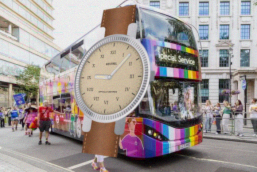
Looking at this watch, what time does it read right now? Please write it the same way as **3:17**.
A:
**9:07**
